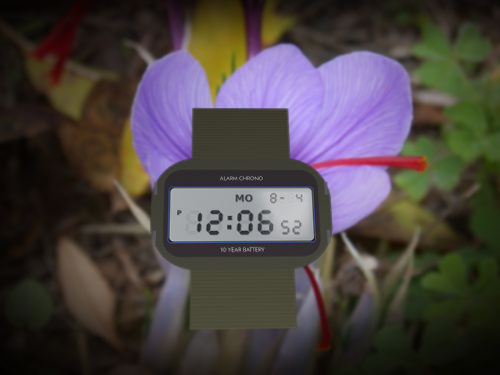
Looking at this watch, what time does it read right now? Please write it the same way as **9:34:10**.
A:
**12:06:52**
